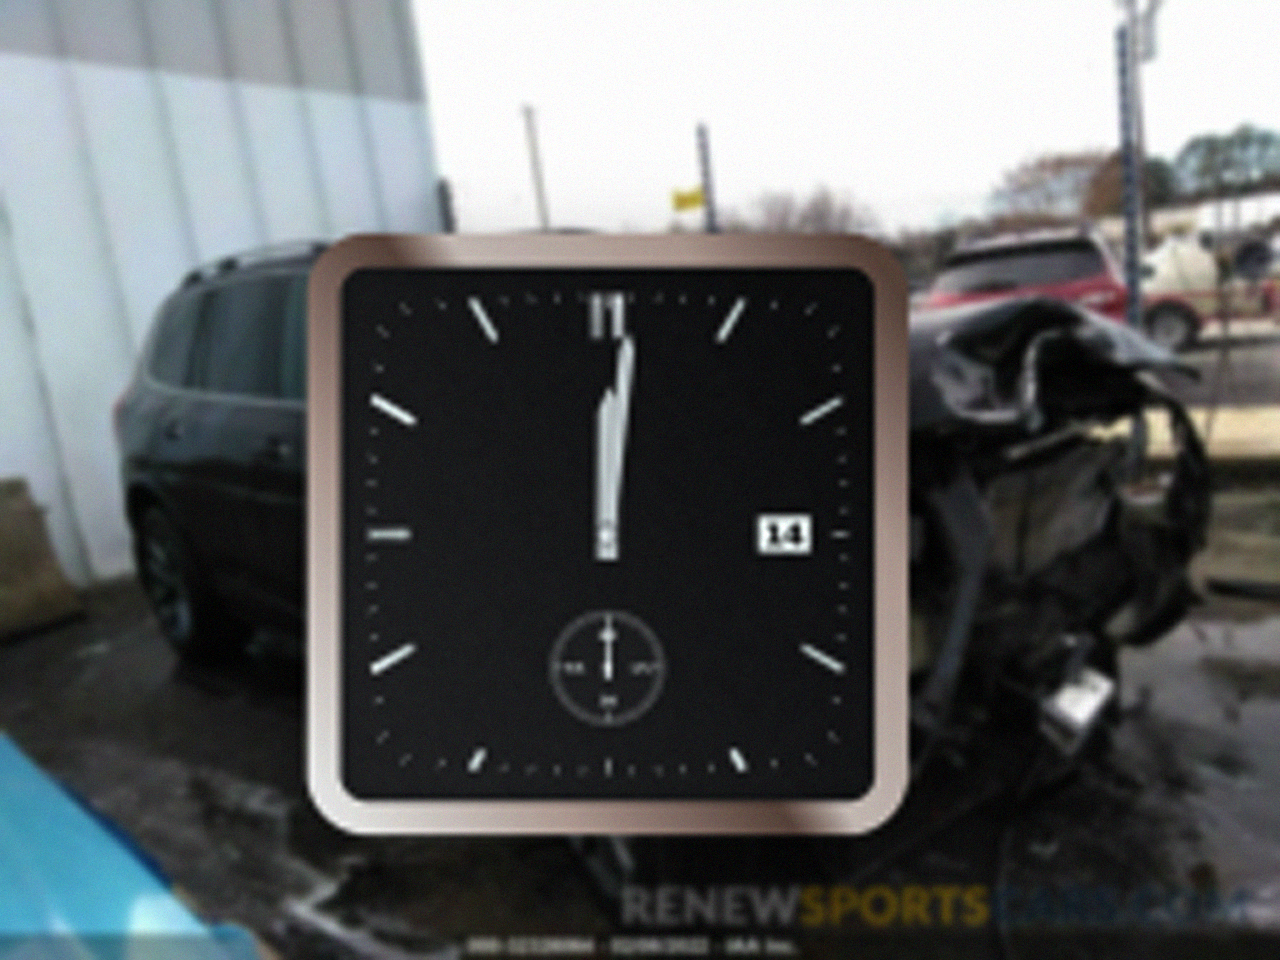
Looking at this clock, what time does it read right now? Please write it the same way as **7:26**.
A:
**12:01**
